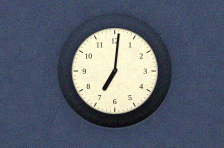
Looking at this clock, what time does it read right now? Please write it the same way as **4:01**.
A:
**7:01**
